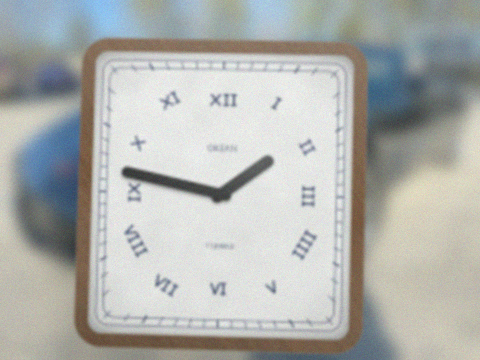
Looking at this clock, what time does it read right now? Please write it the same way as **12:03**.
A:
**1:47**
